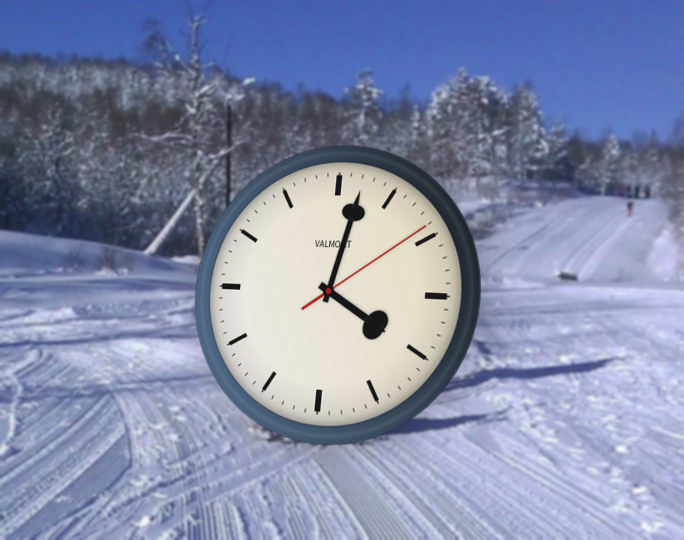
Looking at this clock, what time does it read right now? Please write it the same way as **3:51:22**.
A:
**4:02:09**
